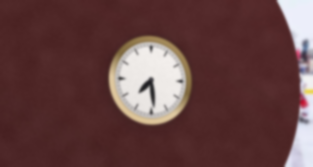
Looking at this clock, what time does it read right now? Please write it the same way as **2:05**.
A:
**7:29**
